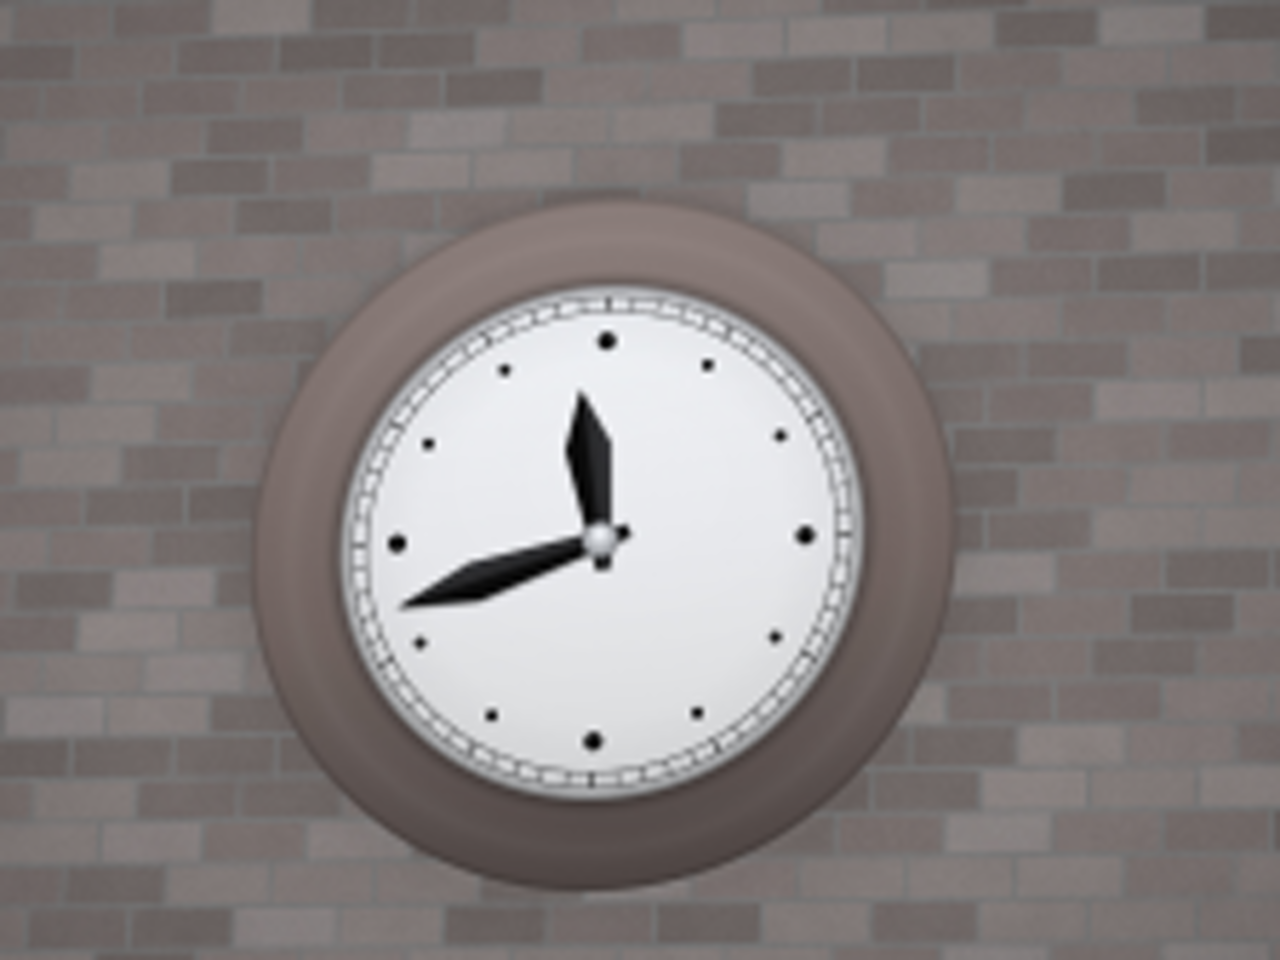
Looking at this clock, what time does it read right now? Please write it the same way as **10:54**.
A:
**11:42**
